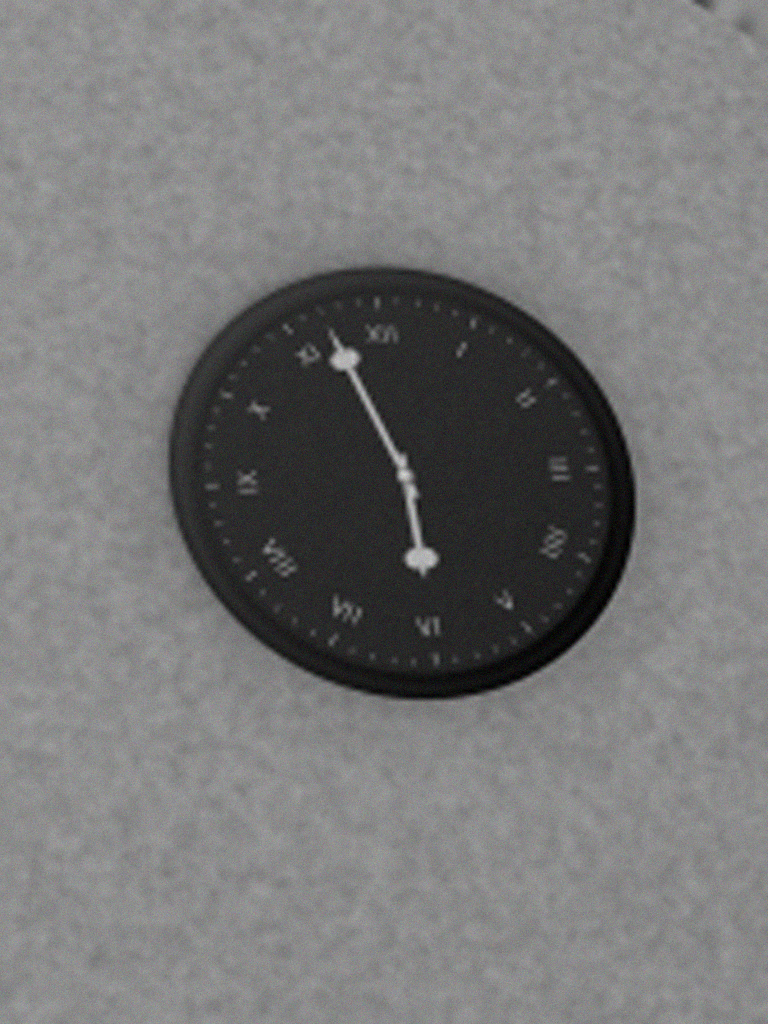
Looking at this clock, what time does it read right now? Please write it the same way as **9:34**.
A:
**5:57**
